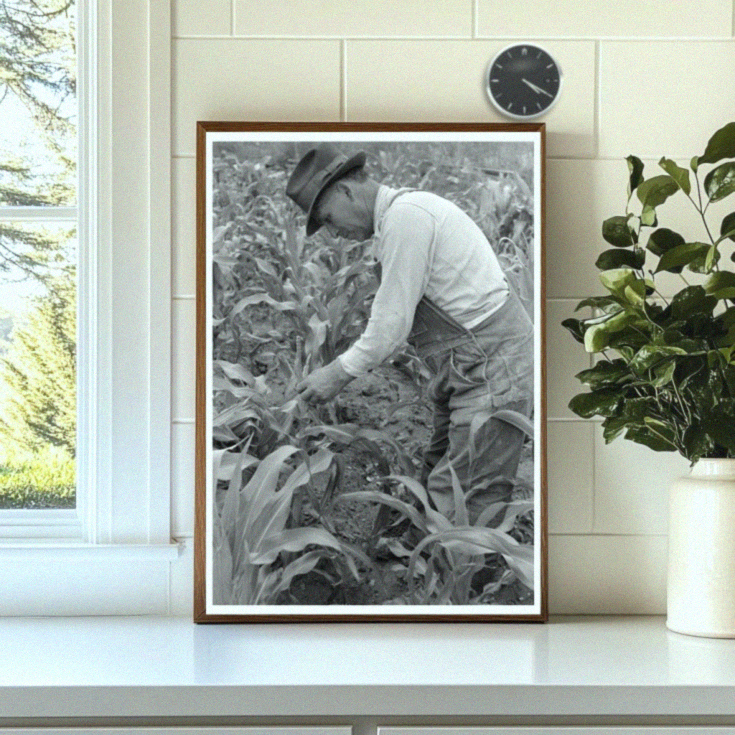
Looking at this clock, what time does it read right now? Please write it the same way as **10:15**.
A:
**4:20**
